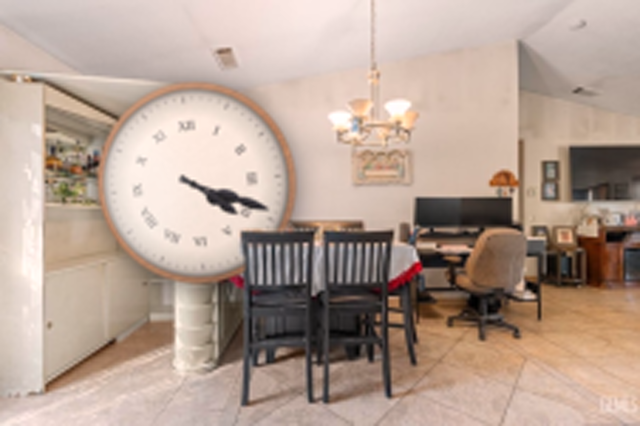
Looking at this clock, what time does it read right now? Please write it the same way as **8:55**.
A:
**4:19**
